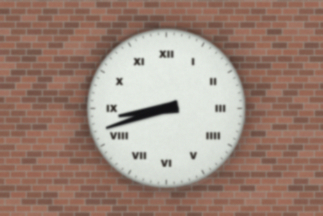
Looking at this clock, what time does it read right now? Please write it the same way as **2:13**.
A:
**8:42**
